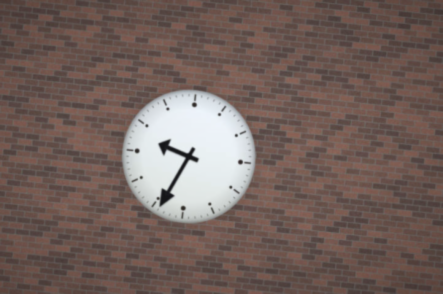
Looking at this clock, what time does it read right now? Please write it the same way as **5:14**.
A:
**9:34**
